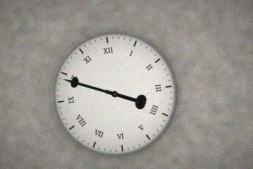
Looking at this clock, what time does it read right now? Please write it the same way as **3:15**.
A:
**3:49**
